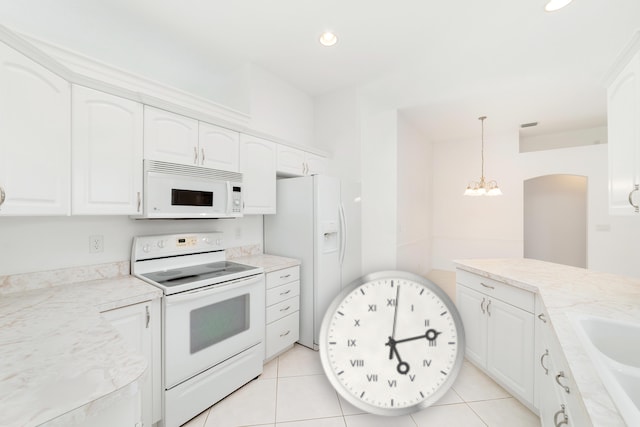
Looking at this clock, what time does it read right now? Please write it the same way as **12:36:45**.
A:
**5:13:01**
